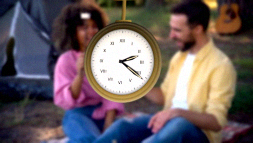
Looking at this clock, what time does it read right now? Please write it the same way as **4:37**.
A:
**2:21**
